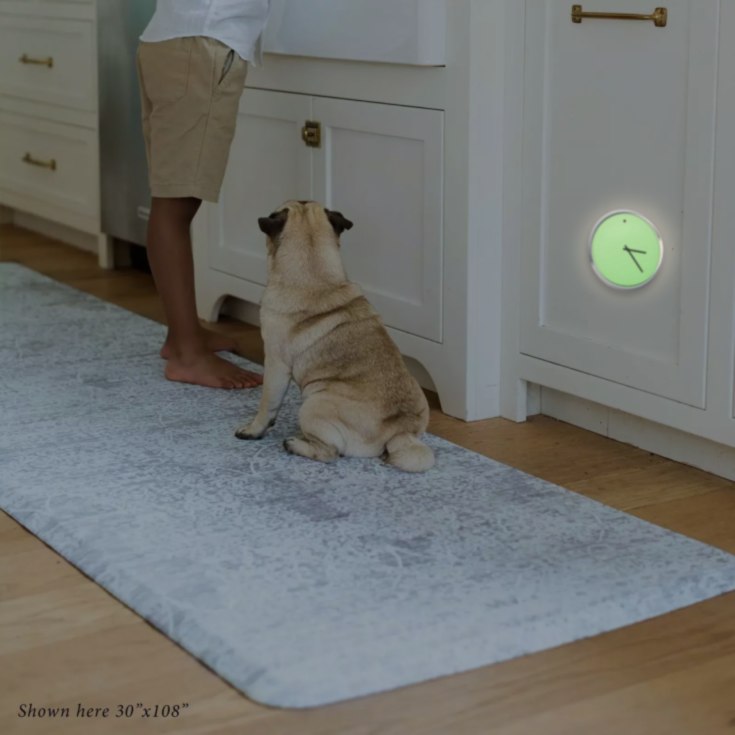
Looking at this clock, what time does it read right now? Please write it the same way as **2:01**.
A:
**3:25**
